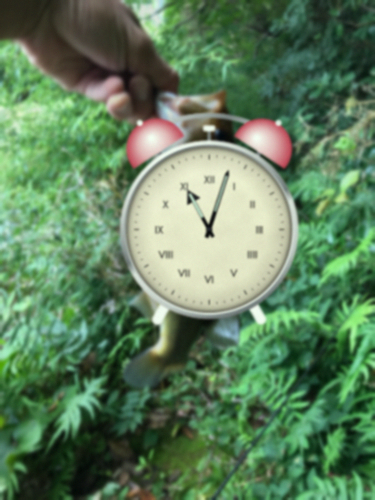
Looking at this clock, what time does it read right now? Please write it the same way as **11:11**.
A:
**11:03**
